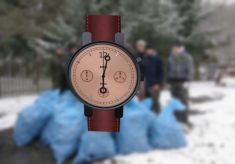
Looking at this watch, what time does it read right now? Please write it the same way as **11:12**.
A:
**6:02**
